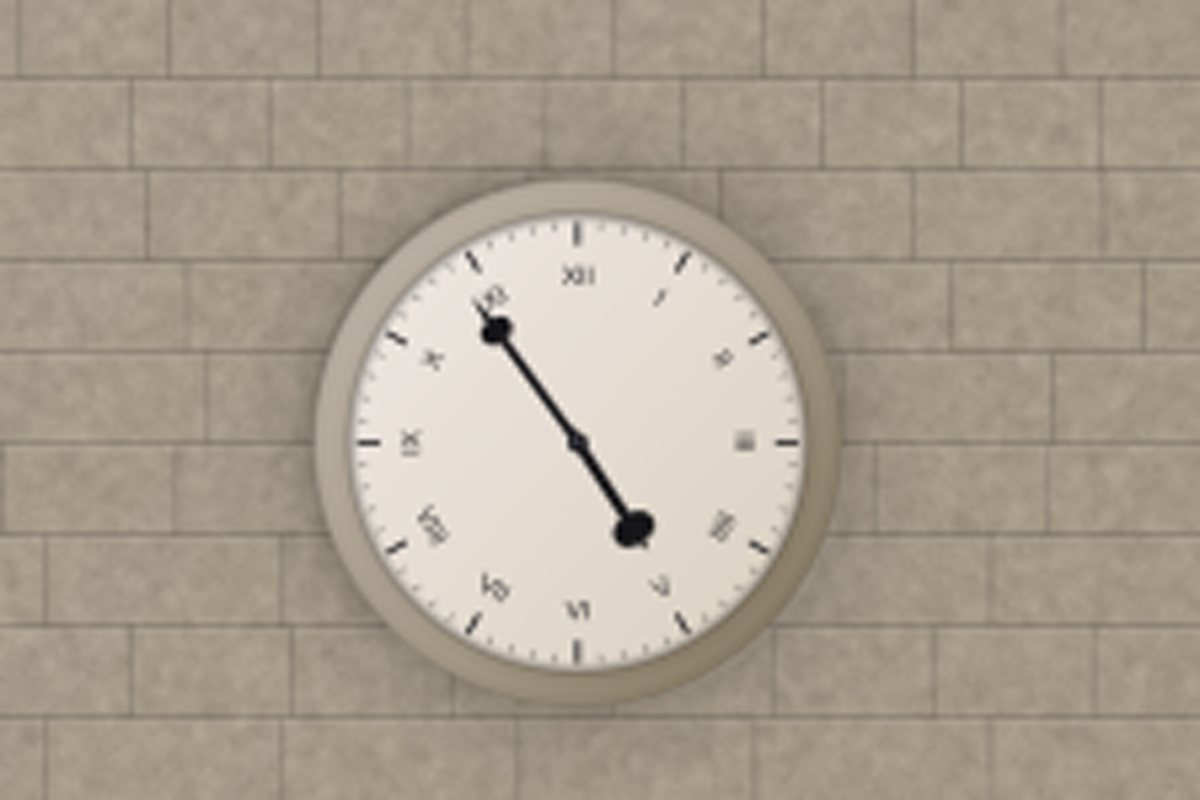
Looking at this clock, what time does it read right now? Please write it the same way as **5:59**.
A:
**4:54**
